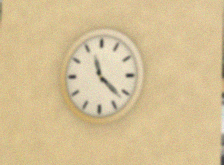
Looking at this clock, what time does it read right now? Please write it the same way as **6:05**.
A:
**11:22**
